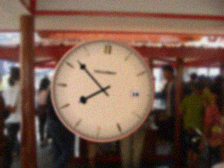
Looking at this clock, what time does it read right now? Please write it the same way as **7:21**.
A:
**7:52**
